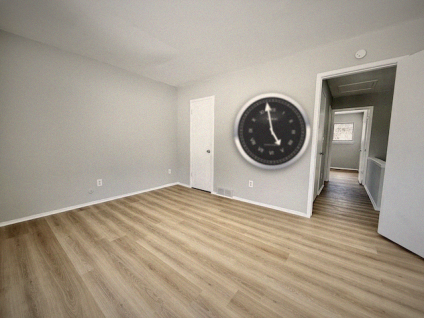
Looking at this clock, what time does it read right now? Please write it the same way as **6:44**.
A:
**4:58**
